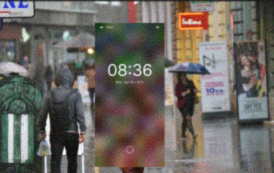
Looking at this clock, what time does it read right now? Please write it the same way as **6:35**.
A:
**8:36**
